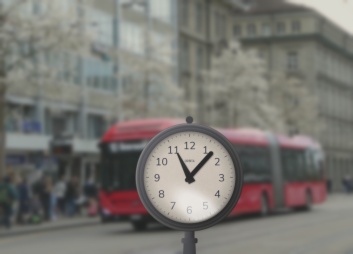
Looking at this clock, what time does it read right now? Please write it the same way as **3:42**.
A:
**11:07**
